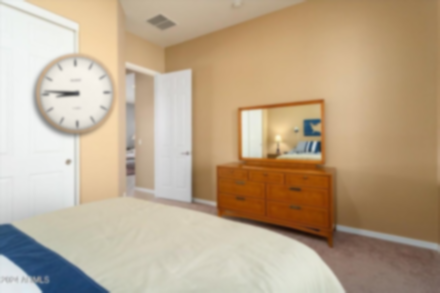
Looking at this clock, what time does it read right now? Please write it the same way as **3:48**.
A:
**8:46**
